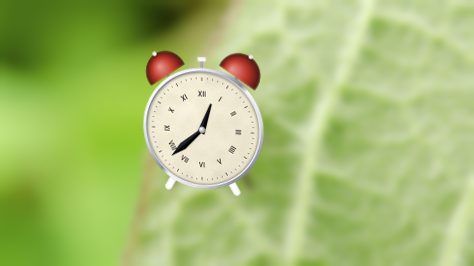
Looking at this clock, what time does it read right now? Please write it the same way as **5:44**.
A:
**12:38**
